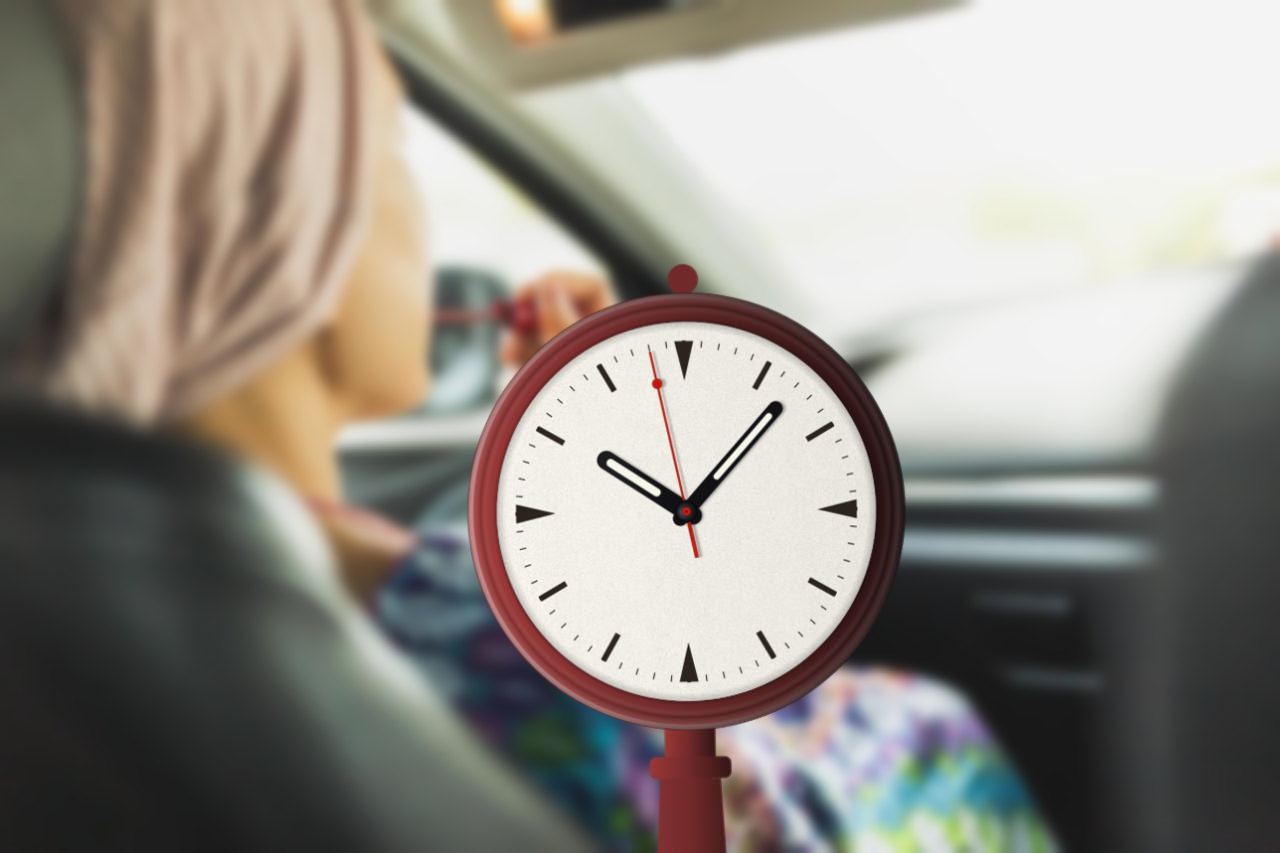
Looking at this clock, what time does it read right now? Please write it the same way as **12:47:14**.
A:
**10:06:58**
